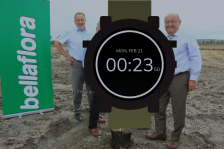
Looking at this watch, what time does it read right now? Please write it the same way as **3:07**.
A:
**0:23**
